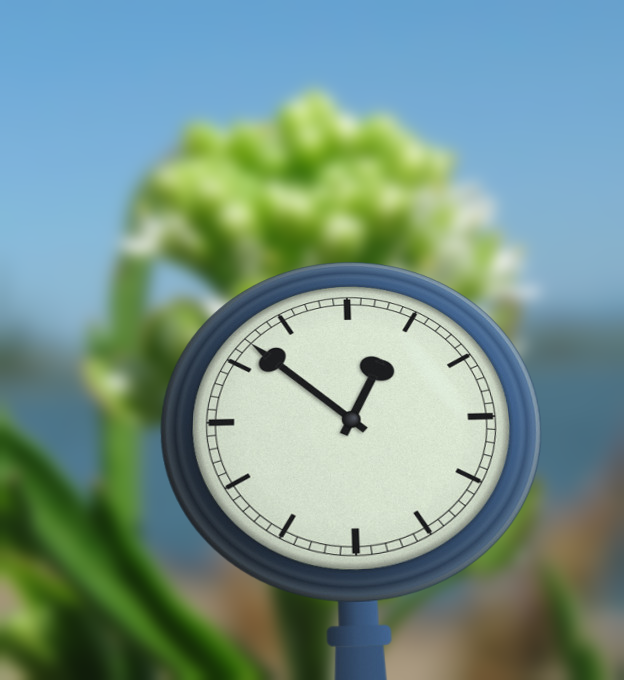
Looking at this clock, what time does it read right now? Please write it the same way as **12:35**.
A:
**12:52**
